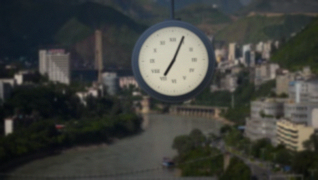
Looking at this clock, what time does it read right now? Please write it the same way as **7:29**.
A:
**7:04**
